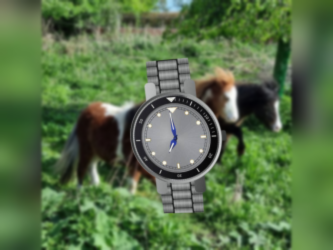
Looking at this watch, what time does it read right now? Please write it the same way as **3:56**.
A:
**6:59**
